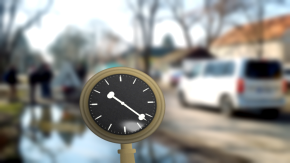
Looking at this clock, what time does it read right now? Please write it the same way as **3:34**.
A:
**10:22**
